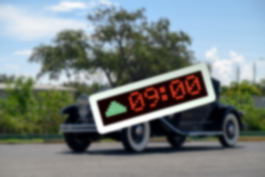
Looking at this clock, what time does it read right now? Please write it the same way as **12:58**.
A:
**9:00**
